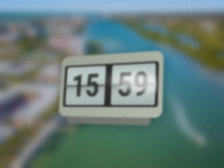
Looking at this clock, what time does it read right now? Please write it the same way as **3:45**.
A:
**15:59**
